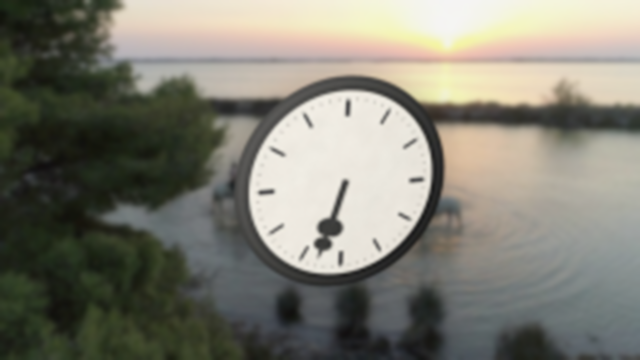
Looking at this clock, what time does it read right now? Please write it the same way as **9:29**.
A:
**6:33**
